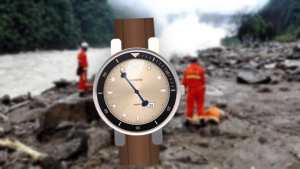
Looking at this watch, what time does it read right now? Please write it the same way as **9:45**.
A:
**4:54**
